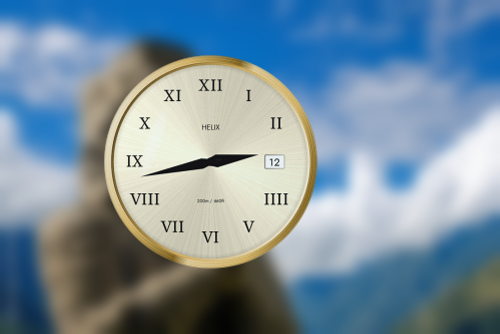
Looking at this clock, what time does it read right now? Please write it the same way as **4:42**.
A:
**2:43**
